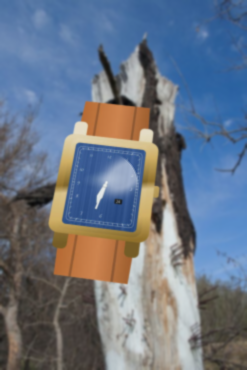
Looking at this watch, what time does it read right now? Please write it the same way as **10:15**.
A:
**6:32**
